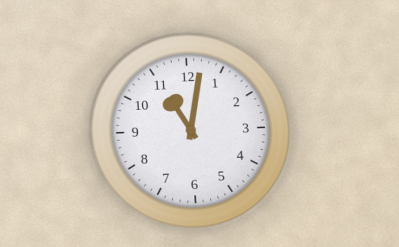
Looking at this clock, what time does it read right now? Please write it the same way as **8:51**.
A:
**11:02**
